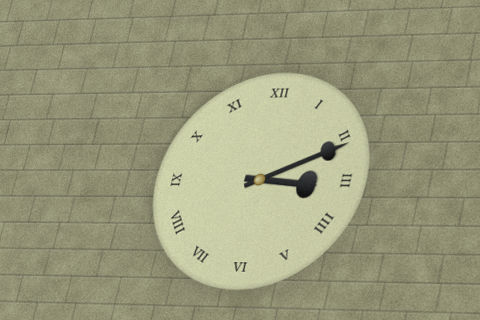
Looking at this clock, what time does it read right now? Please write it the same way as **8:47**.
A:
**3:11**
